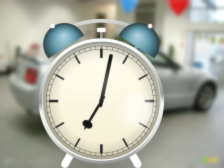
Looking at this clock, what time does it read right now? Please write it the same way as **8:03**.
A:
**7:02**
